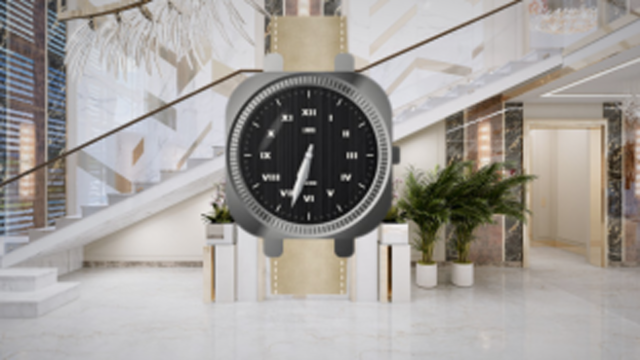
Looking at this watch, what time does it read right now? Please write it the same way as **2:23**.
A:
**6:33**
